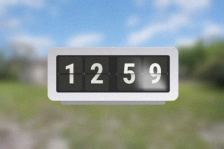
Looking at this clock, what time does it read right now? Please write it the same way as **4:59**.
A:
**12:59**
